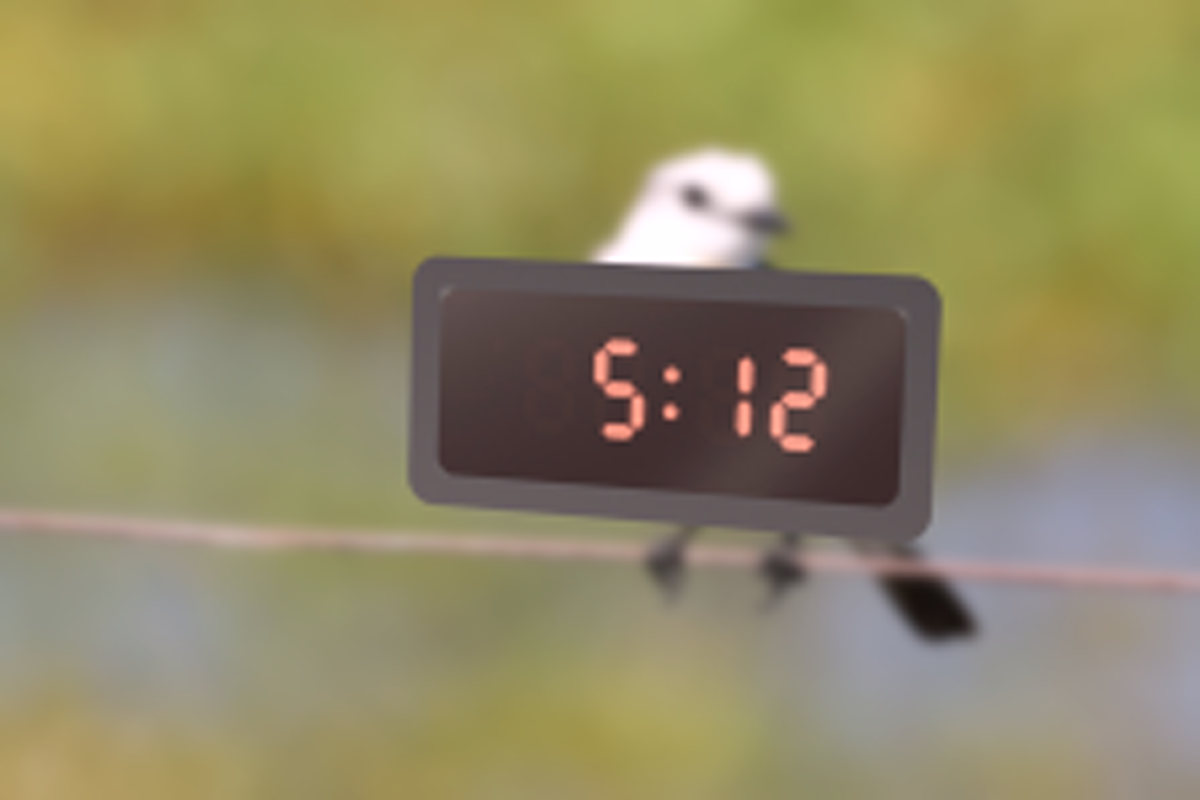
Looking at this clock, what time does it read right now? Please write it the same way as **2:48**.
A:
**5:12**
